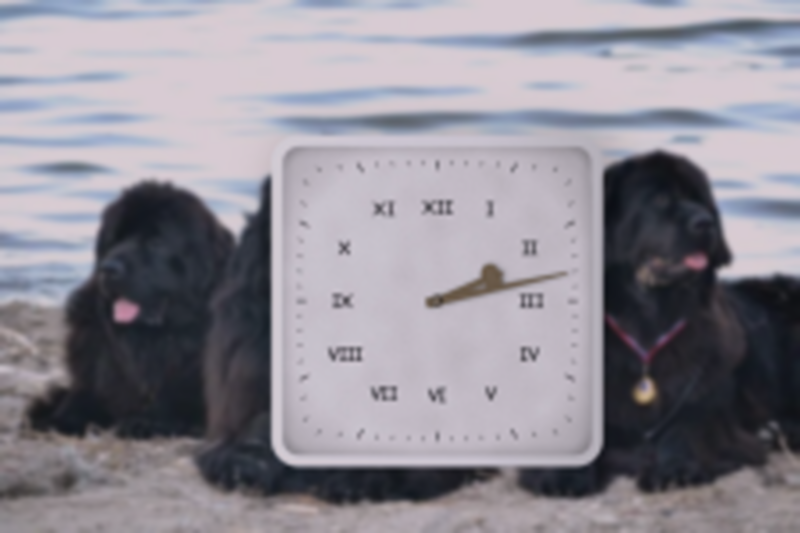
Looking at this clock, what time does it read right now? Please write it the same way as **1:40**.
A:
**2:13**
